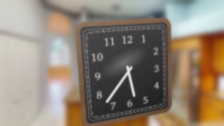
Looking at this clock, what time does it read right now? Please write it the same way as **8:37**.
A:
**5:37**
